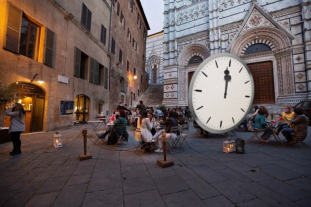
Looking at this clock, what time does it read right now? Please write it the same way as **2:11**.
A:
**11:59**
